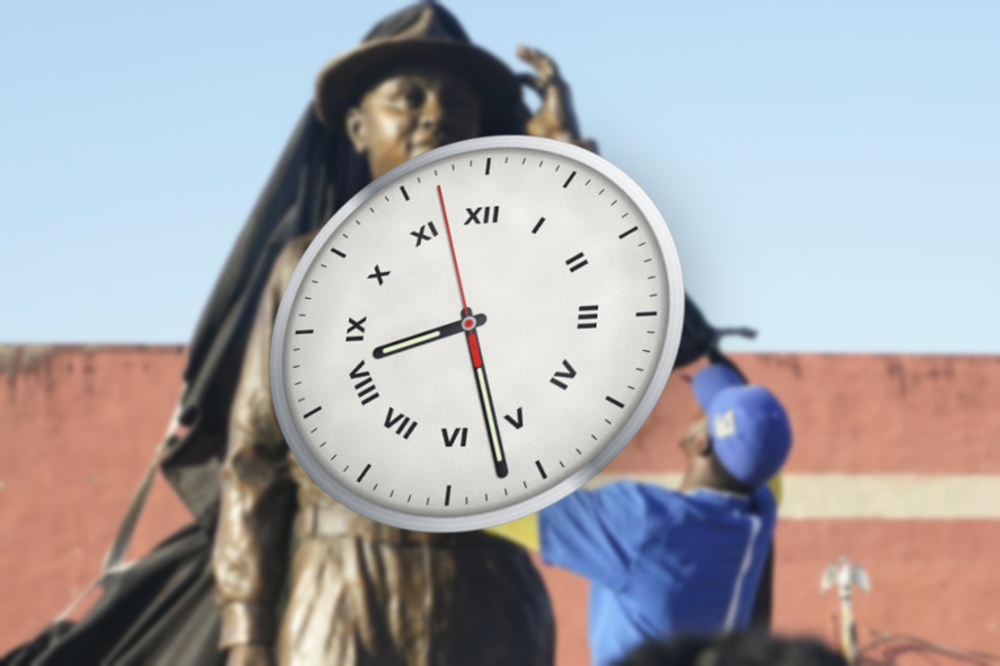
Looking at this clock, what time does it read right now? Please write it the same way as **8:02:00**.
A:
**8:26:57**
